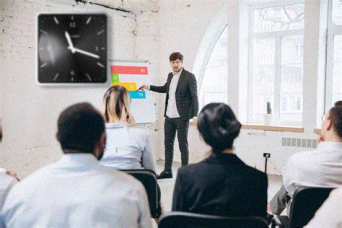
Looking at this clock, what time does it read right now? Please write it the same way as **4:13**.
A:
**11:18**
